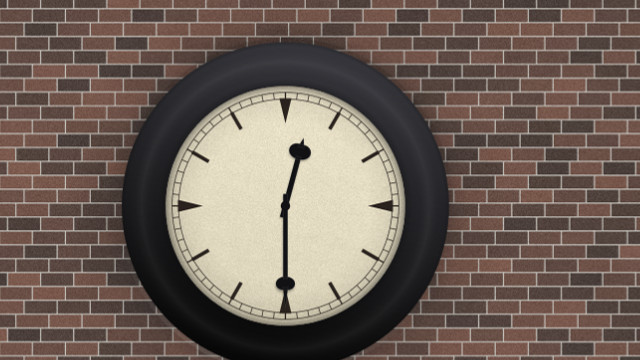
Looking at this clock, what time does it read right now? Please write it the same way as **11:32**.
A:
**12:30**
